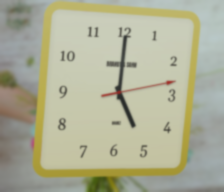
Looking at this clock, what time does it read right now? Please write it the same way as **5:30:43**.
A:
**5:00:13**
